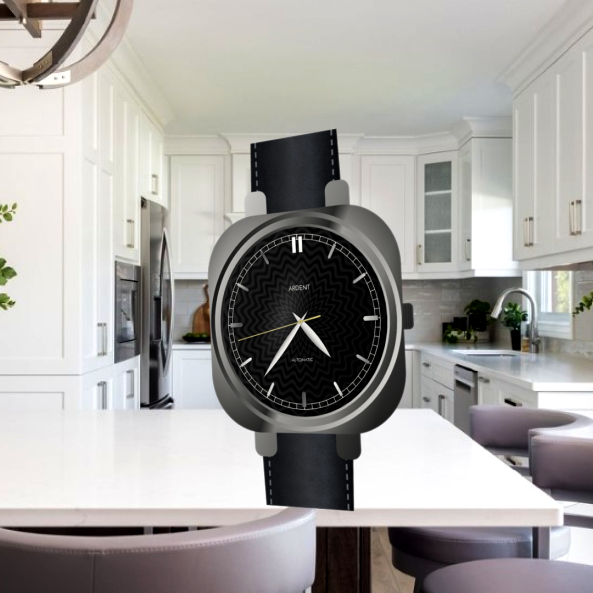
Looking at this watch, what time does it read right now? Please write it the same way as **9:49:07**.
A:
**4:36:43**
